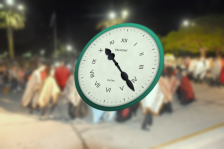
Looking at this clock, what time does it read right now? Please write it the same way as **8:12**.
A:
**10:22**
